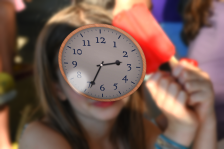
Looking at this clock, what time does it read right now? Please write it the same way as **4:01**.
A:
**2:34**
